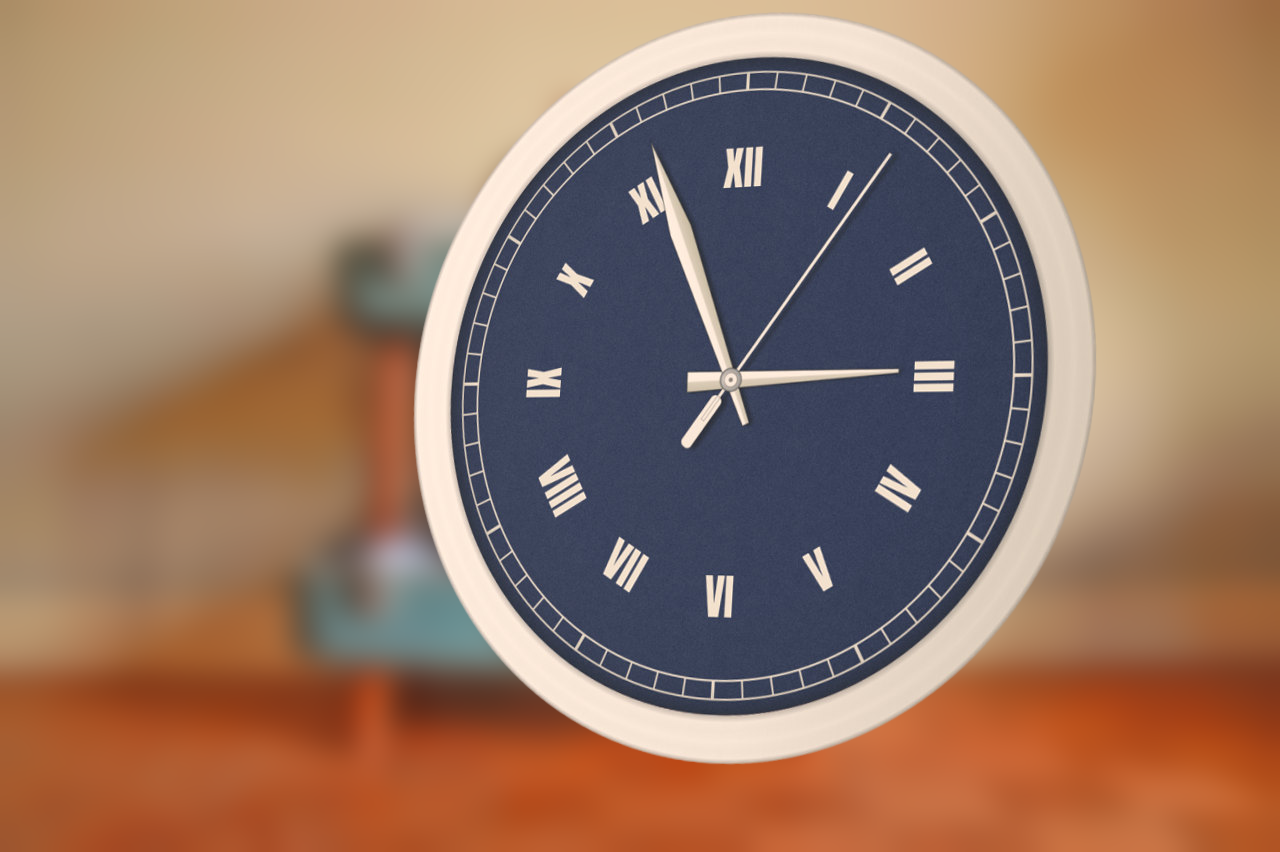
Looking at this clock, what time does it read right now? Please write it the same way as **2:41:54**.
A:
**2:56:06**
